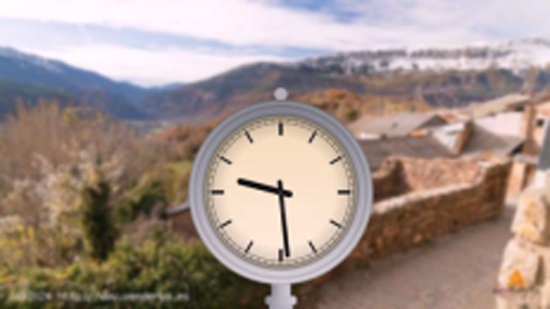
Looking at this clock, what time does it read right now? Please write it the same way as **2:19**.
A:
**9:29**
